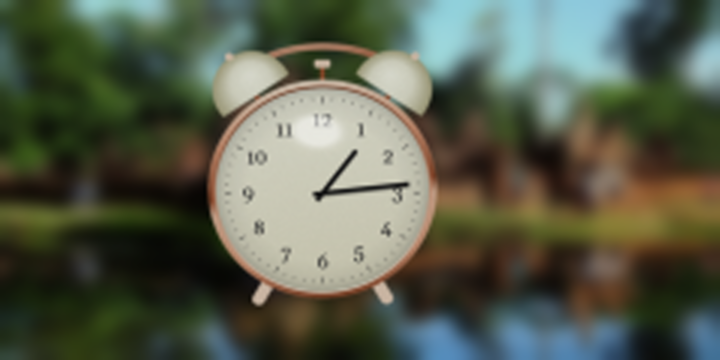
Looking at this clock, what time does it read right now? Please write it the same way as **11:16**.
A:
**1:14**
